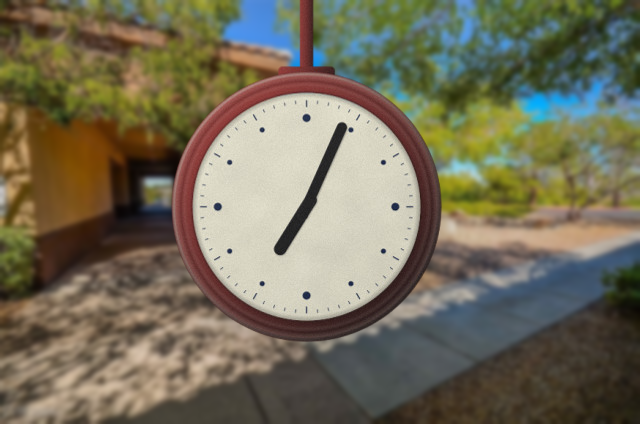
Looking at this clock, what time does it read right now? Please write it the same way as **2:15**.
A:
**7:04**
